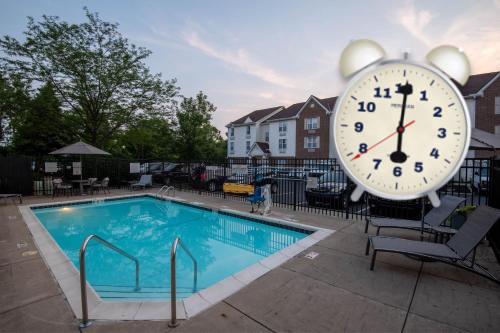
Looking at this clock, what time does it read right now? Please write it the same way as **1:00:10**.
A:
**6:00:39**
